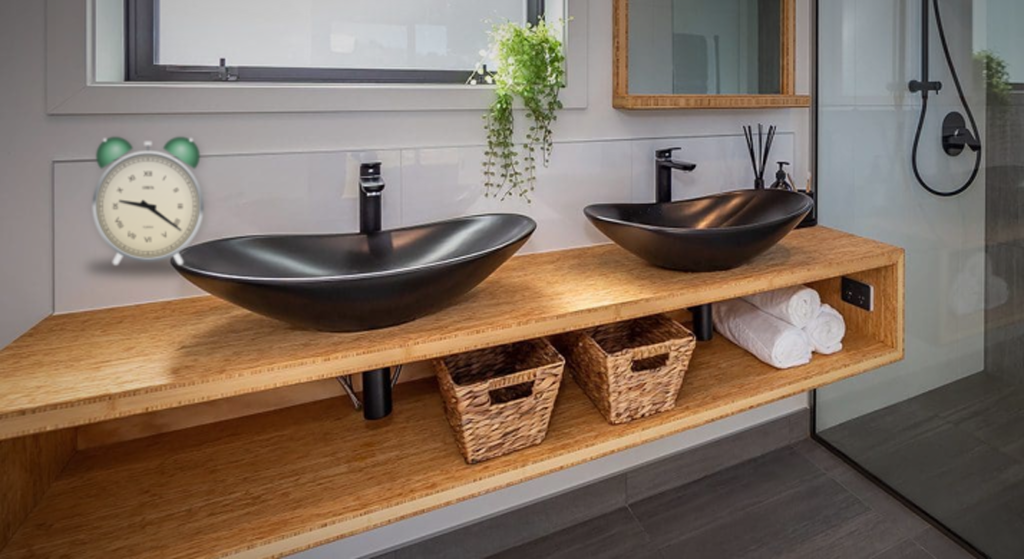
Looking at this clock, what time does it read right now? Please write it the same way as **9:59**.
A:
**9:21**
